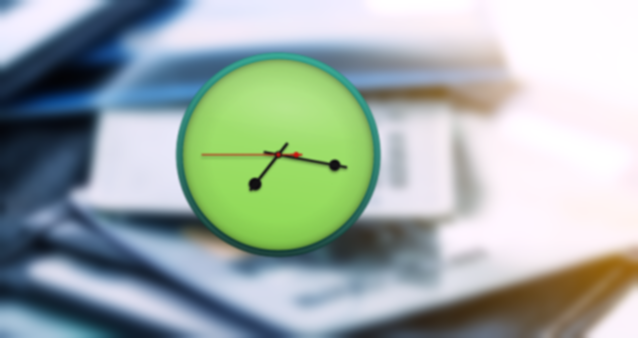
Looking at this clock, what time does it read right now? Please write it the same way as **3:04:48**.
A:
**7:16:45**
